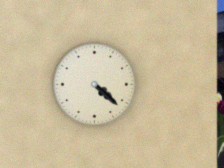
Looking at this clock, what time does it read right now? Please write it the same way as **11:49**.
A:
**4:22**
